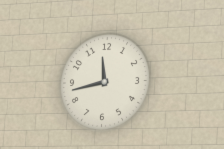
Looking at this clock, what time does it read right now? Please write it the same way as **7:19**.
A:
**11:43**
